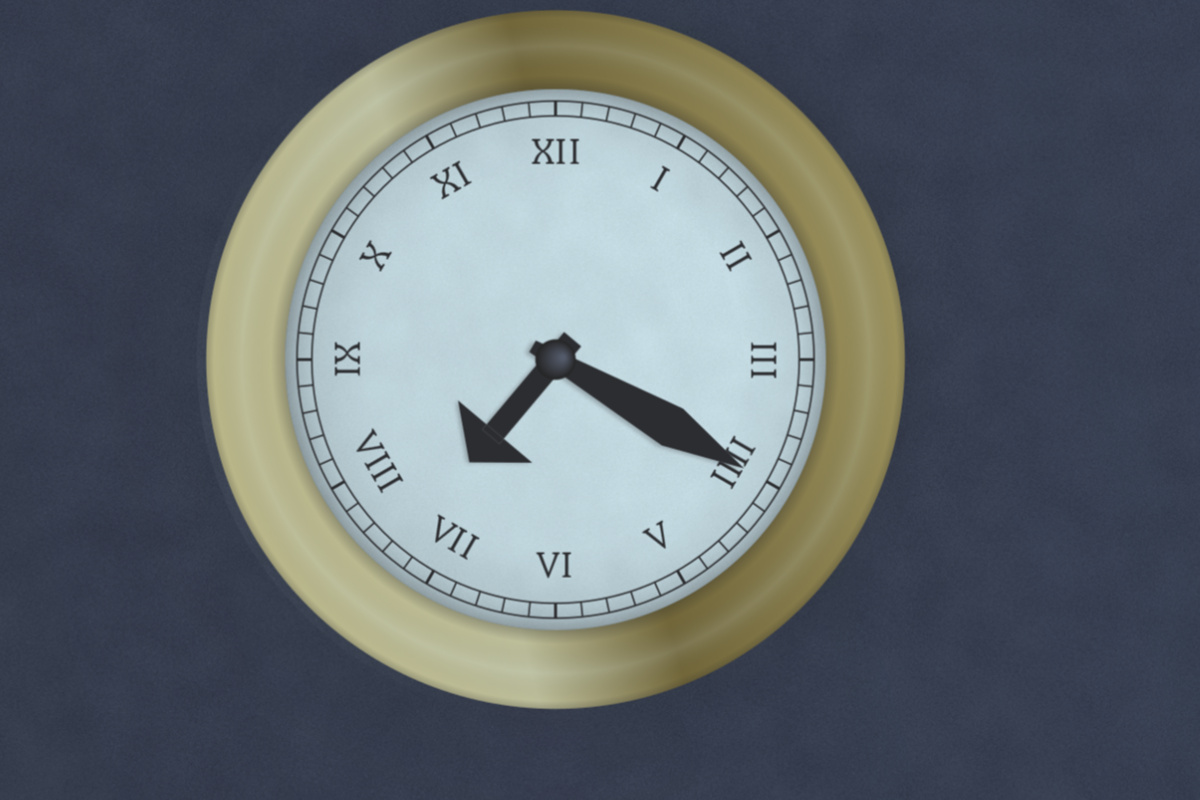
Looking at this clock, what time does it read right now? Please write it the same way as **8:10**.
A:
**7:20**
